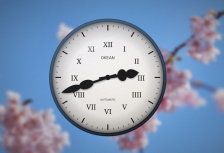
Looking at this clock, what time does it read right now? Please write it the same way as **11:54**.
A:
**2:42**
